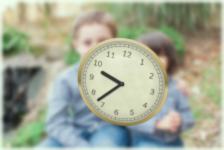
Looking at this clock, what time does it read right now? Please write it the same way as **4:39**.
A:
**9:37**
